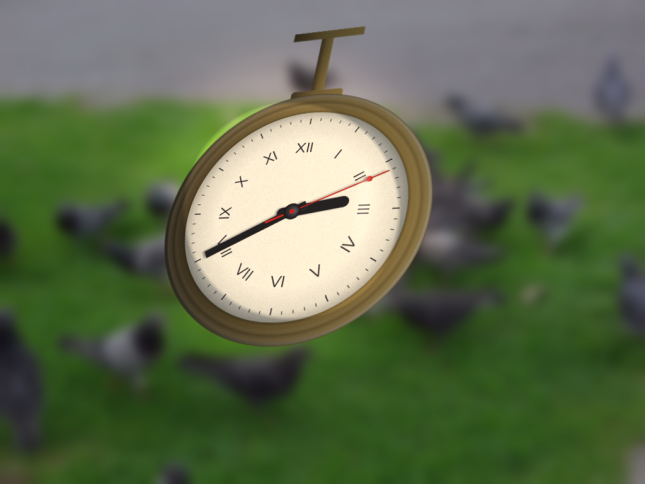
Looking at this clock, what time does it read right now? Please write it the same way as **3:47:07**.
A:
**2:40:11**
